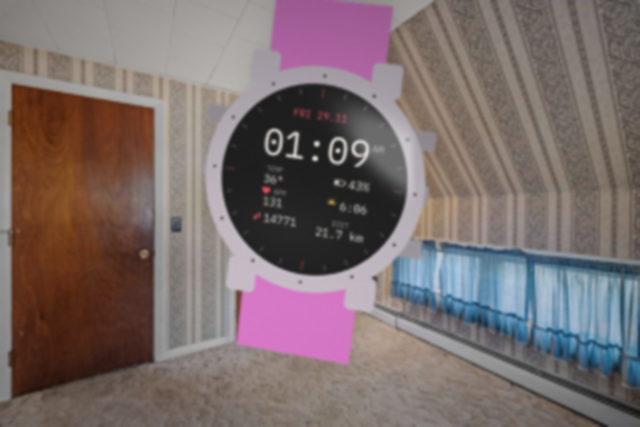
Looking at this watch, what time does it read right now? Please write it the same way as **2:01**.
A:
**1:09**
